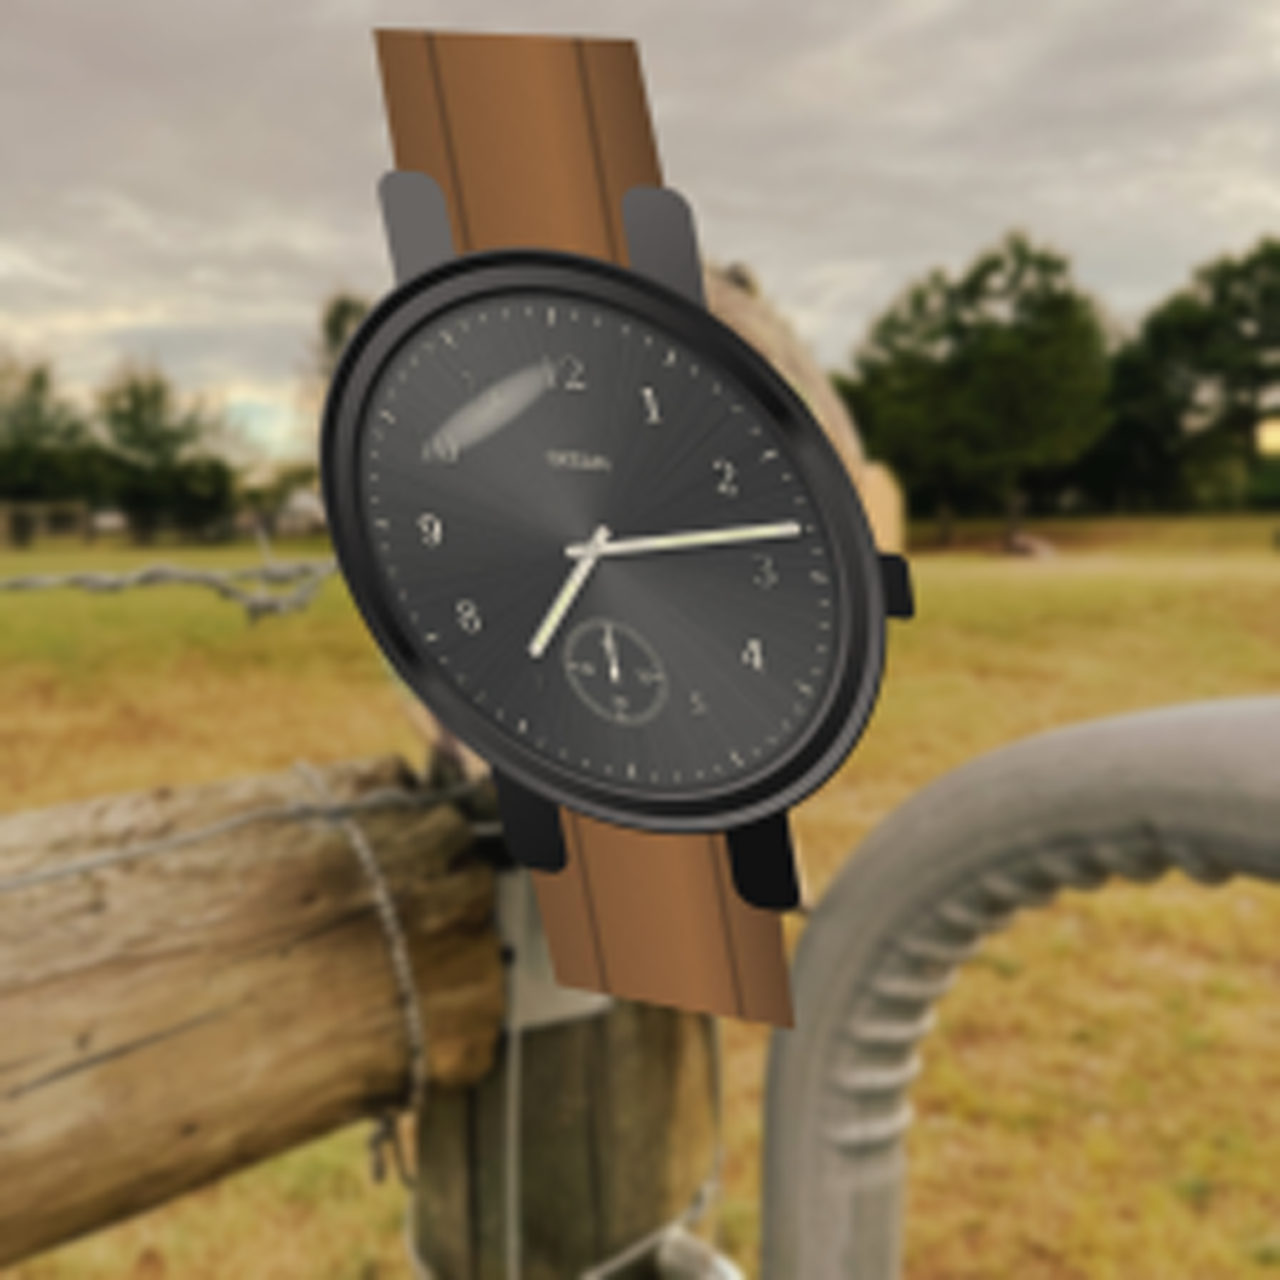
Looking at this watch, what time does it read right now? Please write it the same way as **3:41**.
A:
**7:13**
